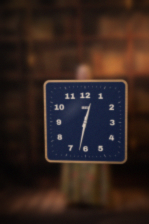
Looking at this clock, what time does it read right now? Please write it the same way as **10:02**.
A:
**12:32**
